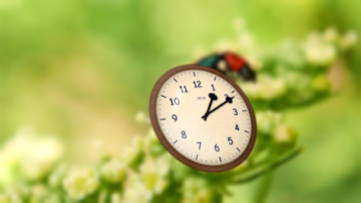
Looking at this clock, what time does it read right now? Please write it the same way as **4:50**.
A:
**1:11**
